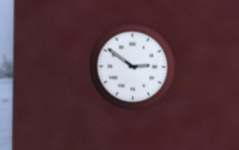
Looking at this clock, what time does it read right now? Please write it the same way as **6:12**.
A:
**2:51**
